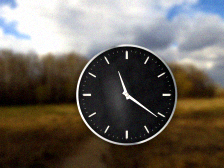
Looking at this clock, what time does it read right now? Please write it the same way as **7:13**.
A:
**11:21**
